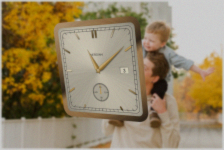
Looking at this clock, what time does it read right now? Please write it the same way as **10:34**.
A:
**11:09**
